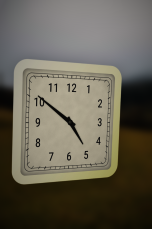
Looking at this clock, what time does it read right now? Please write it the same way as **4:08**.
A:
**4:51**
